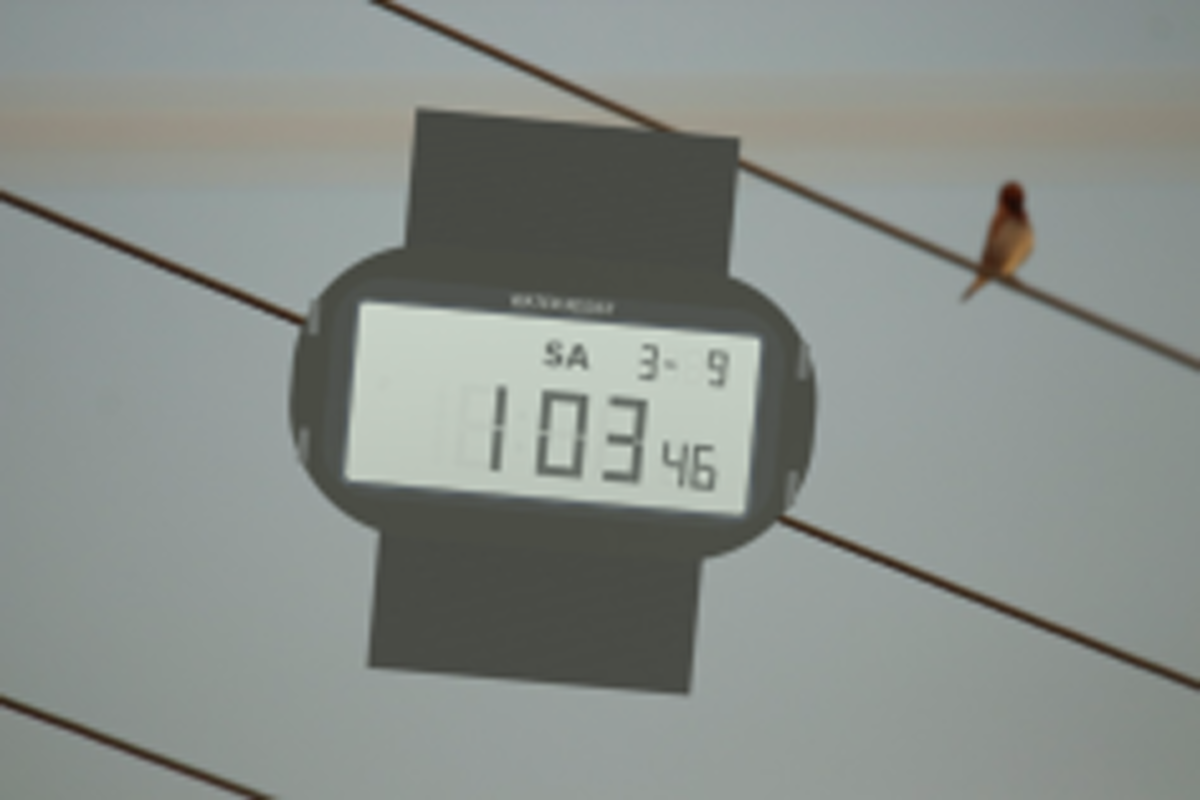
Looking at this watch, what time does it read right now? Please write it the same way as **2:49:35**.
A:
**1:03:46**
